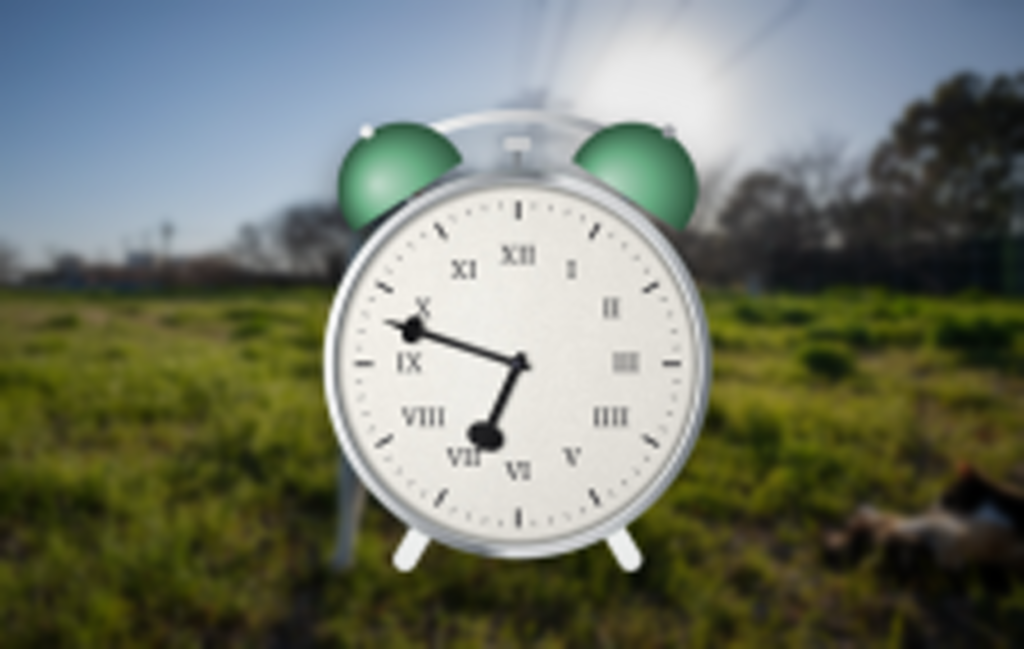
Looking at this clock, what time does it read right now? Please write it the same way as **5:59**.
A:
**6:48**
